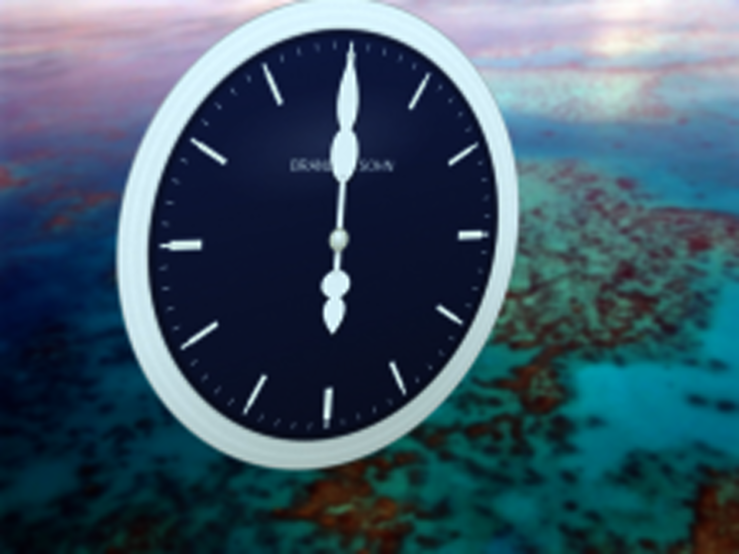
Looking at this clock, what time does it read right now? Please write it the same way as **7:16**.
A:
**6:00**
